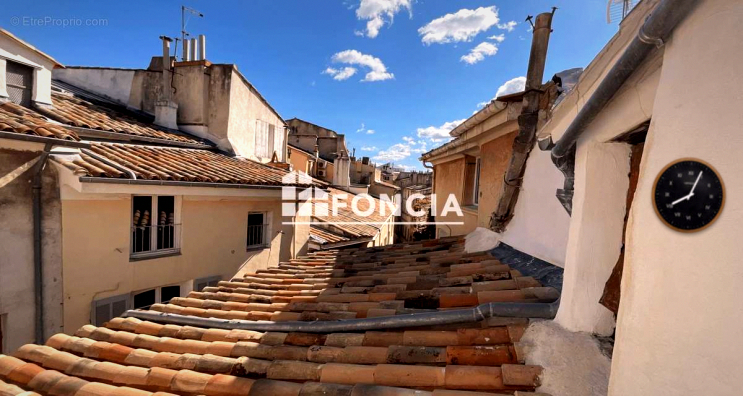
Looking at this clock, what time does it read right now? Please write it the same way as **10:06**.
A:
**8:04**
